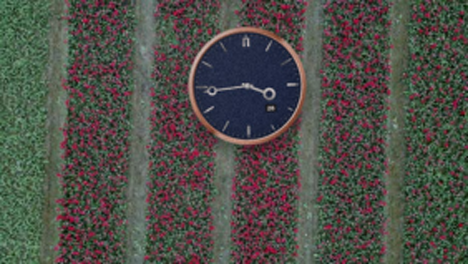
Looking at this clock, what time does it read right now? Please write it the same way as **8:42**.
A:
**3:44**
